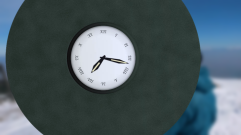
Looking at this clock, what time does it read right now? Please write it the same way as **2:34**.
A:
**7:17**
